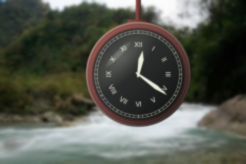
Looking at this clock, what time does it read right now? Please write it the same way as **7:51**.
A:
**12:21**
